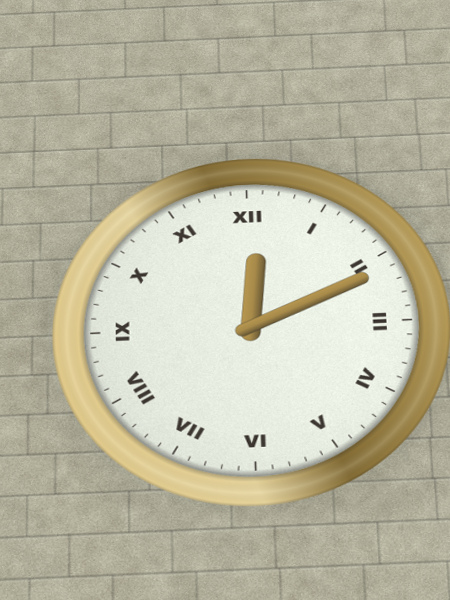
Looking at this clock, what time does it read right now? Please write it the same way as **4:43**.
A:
**12:11**
